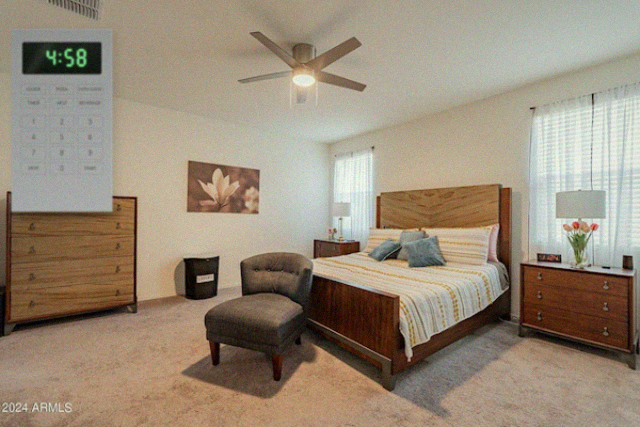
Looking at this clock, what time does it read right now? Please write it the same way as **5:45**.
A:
**4:58**
